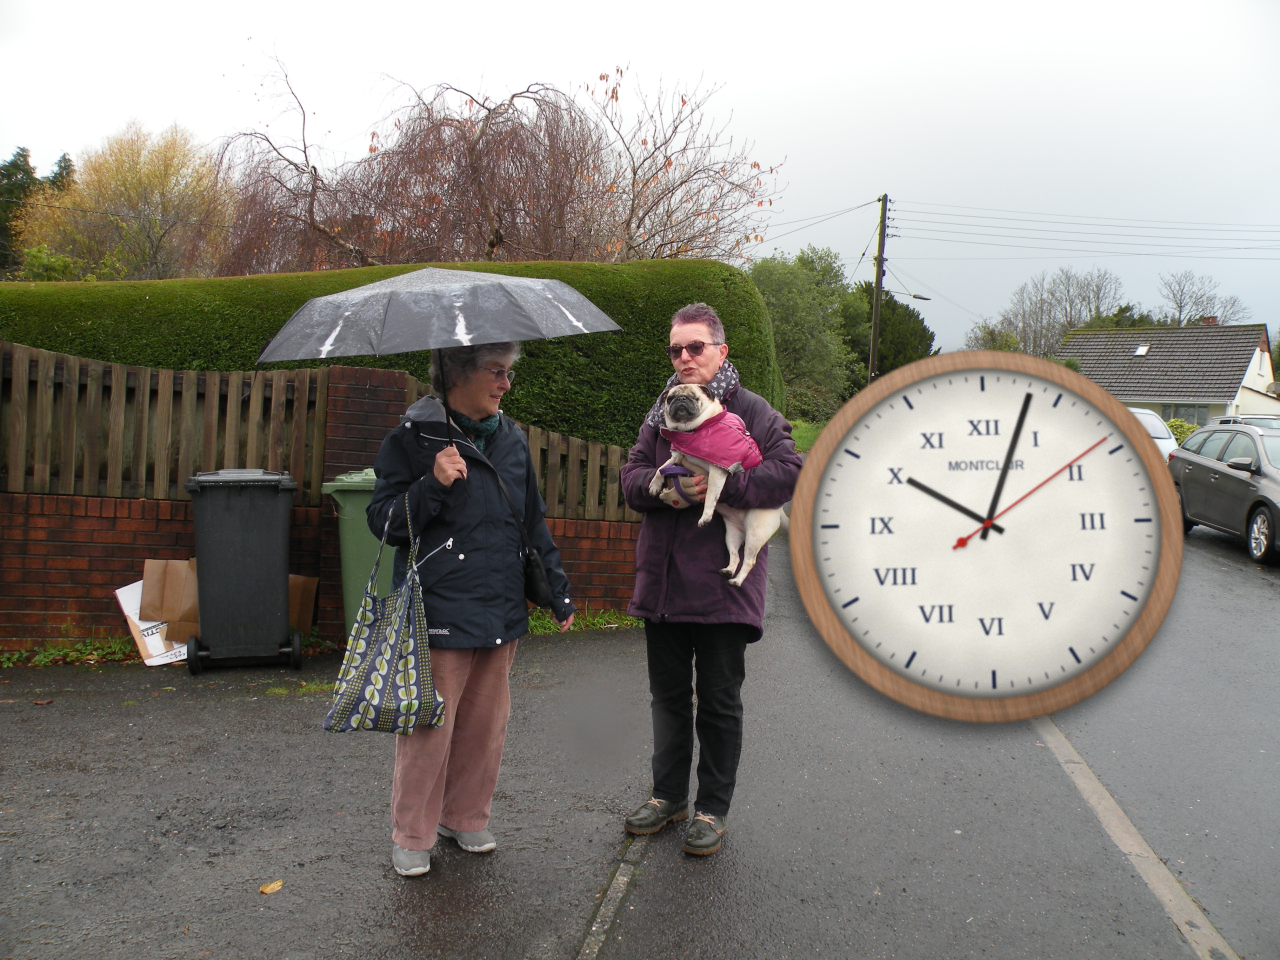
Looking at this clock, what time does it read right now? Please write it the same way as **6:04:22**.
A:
**10:03:09**
